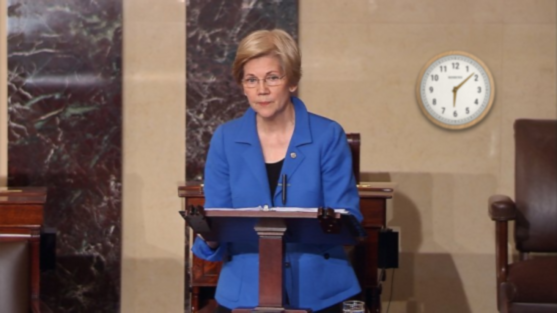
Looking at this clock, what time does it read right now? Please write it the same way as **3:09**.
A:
**6:08**
